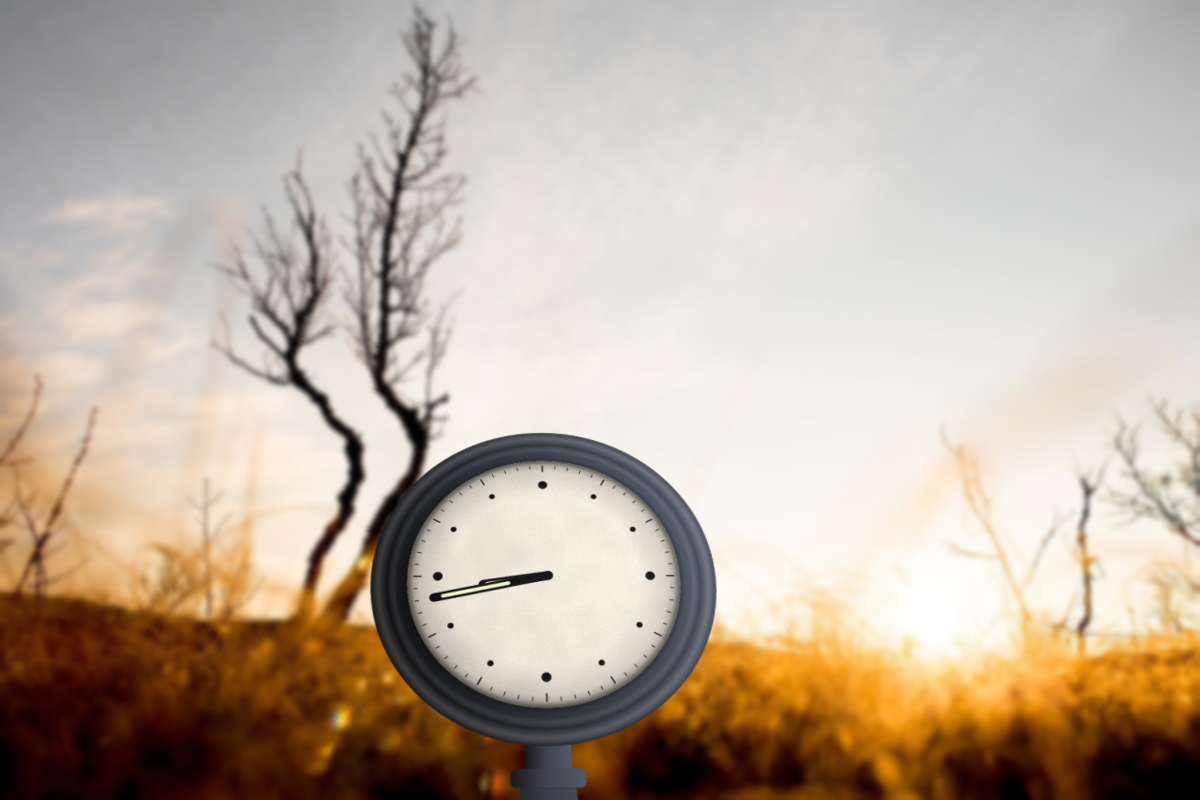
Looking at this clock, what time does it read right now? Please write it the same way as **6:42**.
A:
**8:43**
